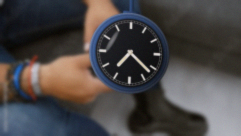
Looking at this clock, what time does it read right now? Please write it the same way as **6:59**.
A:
**7:22**
